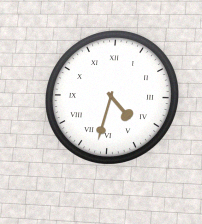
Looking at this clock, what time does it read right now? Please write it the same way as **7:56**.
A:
**4:32**
